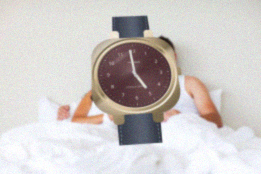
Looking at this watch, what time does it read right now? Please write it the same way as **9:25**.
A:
**4:59**
